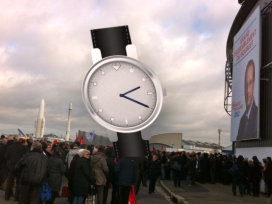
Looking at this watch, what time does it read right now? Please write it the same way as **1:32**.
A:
**2:20**
